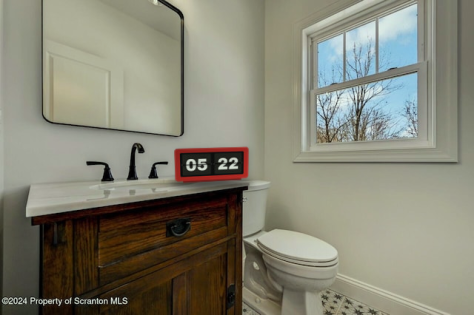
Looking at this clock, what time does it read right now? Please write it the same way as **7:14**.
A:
**5:22**
